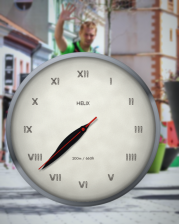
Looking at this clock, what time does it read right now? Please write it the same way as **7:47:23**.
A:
**7:37:38**
